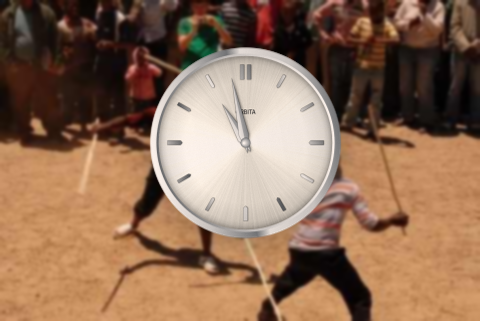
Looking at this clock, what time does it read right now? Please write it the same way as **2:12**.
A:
**10:58**
